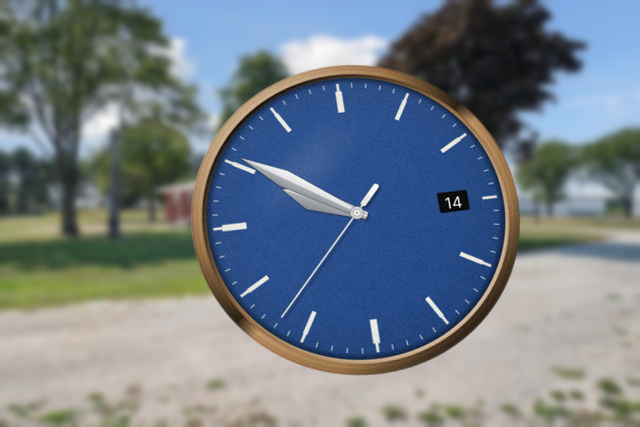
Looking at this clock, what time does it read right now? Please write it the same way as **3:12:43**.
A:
**9:50:37**
